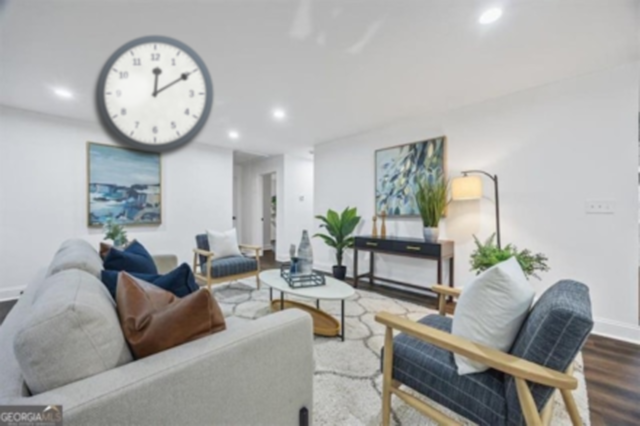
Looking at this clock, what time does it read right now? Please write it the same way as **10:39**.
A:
**12:10**
